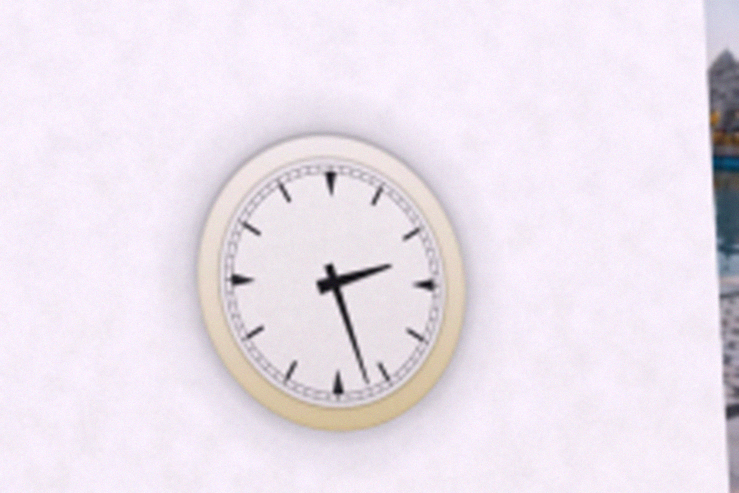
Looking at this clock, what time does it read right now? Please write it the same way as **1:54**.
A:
**2:27**
